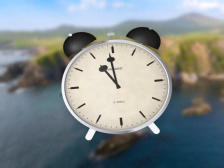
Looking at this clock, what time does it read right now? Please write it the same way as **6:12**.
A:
**10:59**
